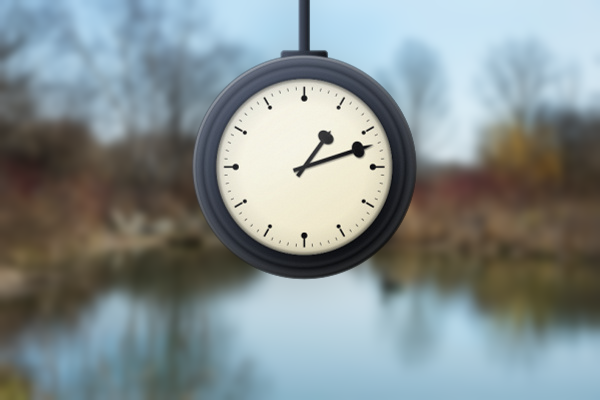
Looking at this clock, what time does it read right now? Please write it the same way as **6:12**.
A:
**1:12**
